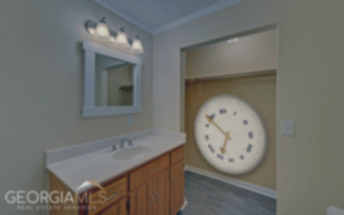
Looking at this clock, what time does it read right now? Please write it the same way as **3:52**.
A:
**6:53**
